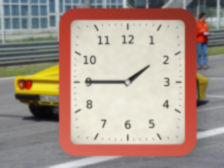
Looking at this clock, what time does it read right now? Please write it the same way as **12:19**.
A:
**1:45**
